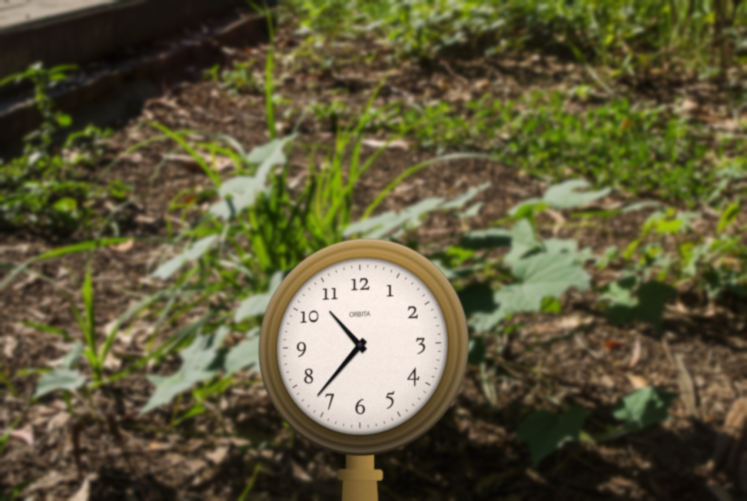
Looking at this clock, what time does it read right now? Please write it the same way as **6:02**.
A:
**10:37**
